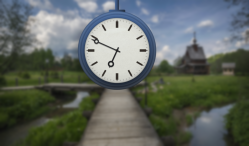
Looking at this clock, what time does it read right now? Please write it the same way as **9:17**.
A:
**6:49**
